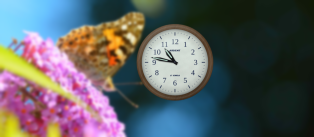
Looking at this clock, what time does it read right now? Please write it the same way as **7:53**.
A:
**10:47**
